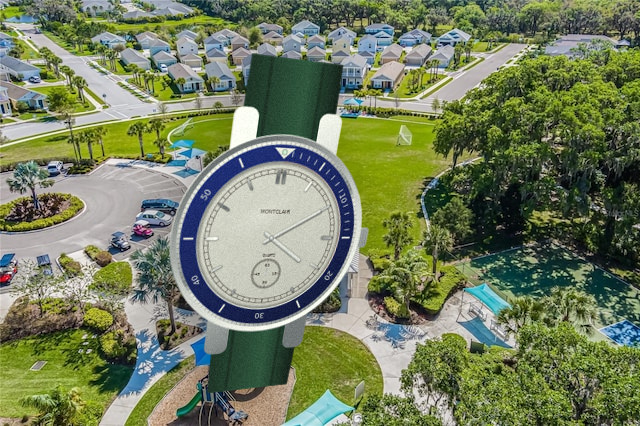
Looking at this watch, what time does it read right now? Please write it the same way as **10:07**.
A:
**4:10**
